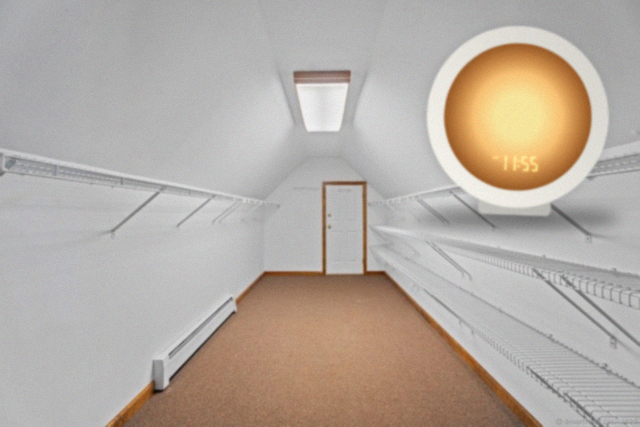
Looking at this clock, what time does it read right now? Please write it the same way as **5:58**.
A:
**11:55**
